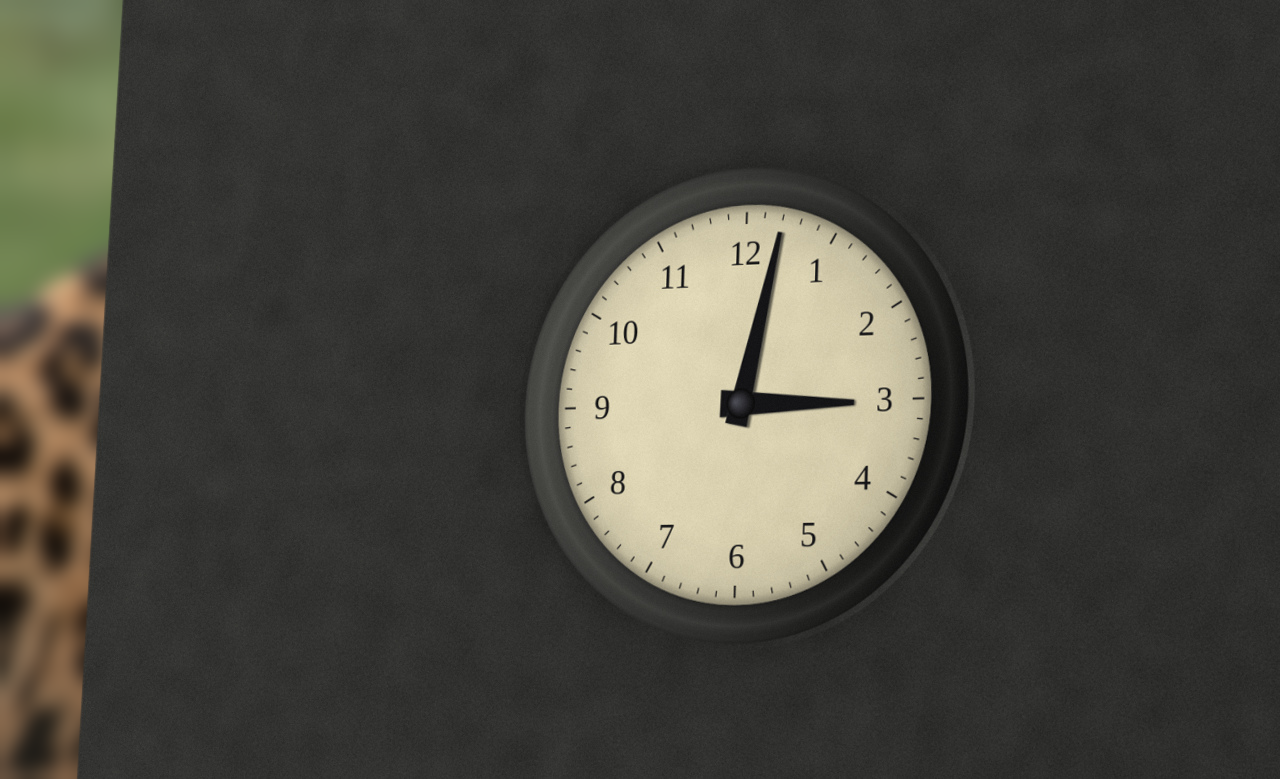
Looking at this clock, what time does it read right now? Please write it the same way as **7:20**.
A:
**3:02**
